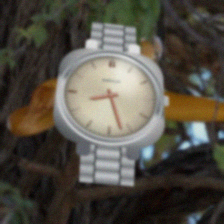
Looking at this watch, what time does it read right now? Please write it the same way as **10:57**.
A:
**8:27**
